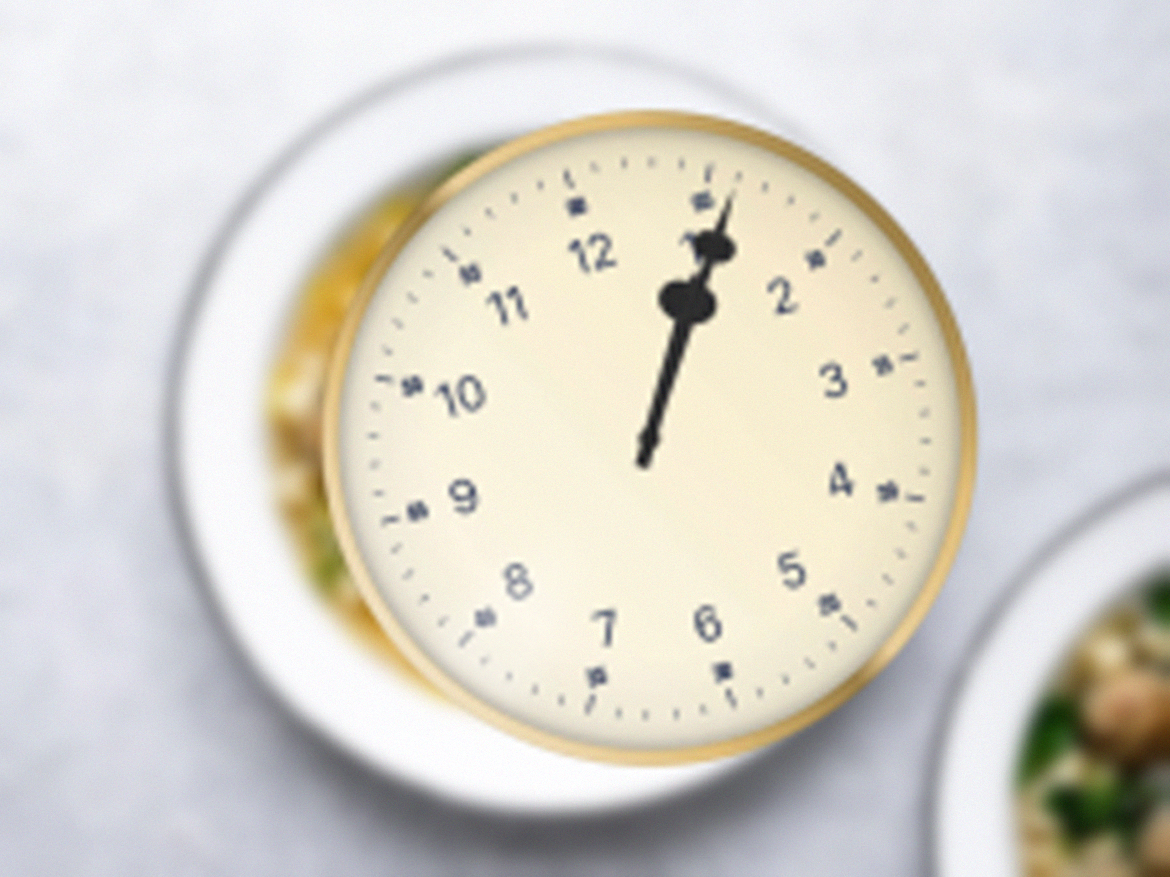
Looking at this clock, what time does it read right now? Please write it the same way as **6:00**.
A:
**1:06**
